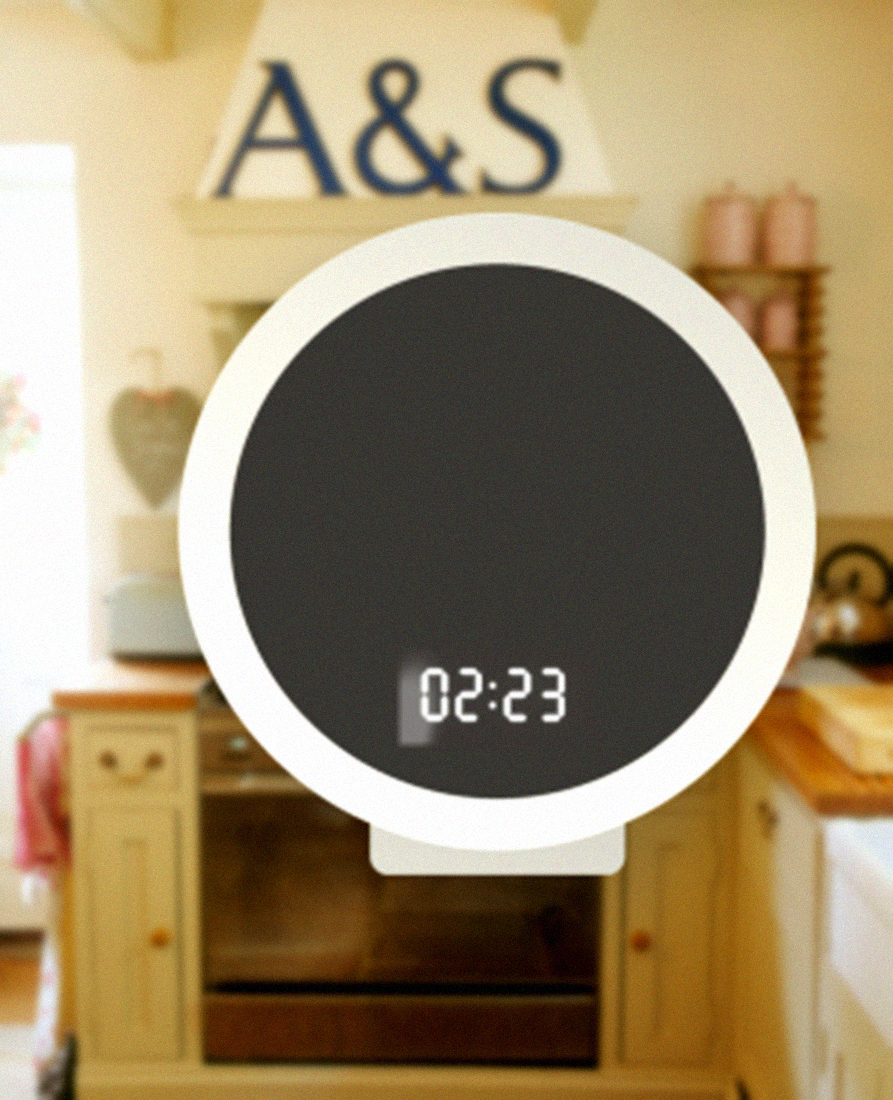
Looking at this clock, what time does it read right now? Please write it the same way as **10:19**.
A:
**2:23**
